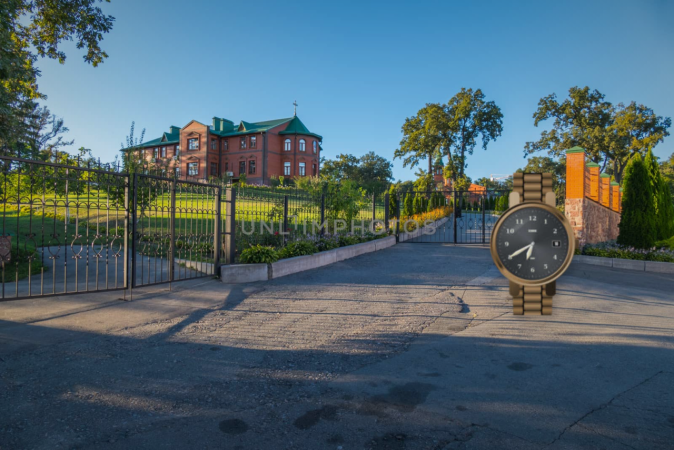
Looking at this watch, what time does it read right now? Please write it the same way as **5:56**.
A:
**6:40**
